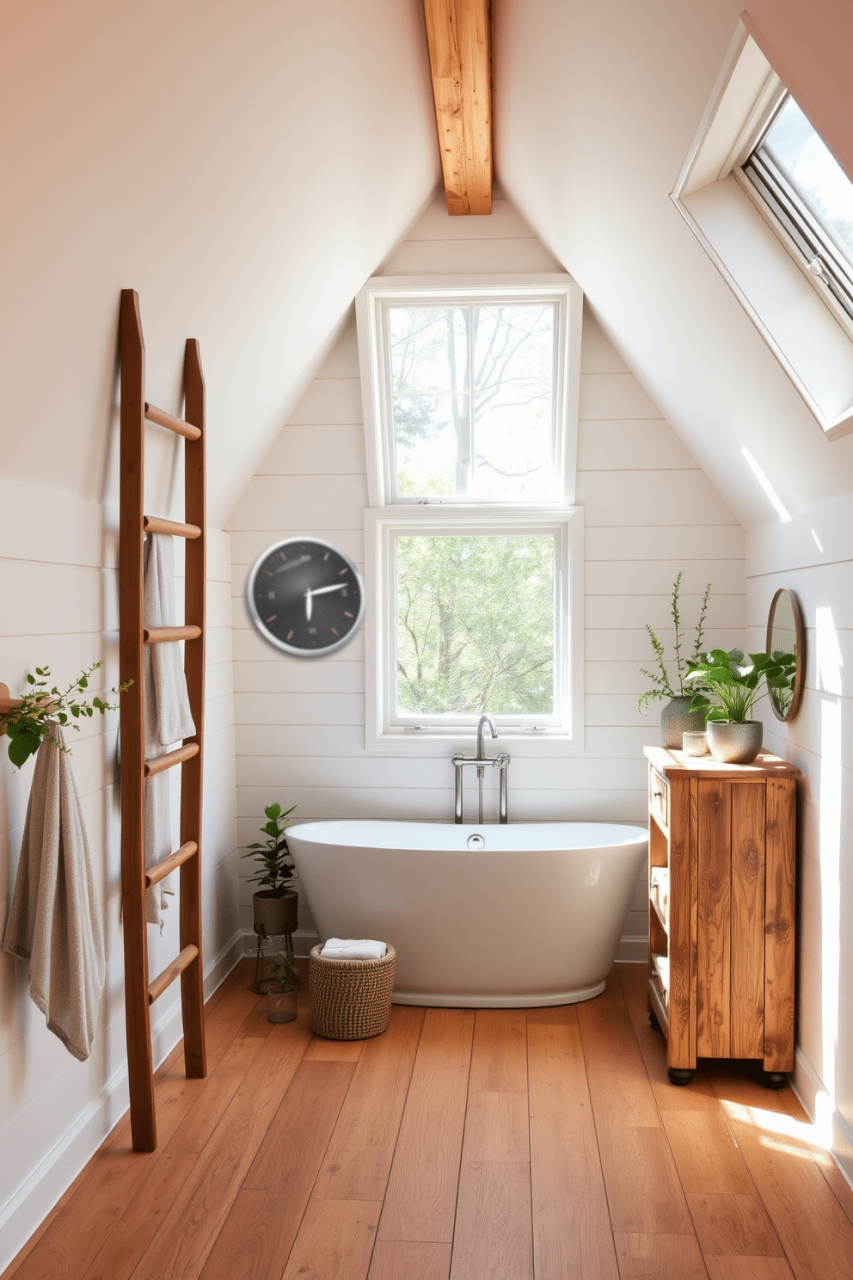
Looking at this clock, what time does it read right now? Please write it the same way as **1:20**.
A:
**6:13**
